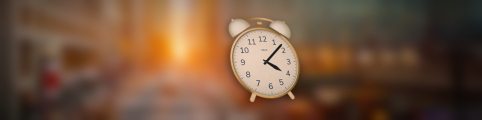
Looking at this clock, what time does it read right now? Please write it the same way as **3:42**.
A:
**4:08**
